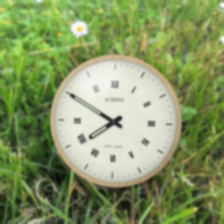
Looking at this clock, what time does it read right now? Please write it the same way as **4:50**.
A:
**7:50**
